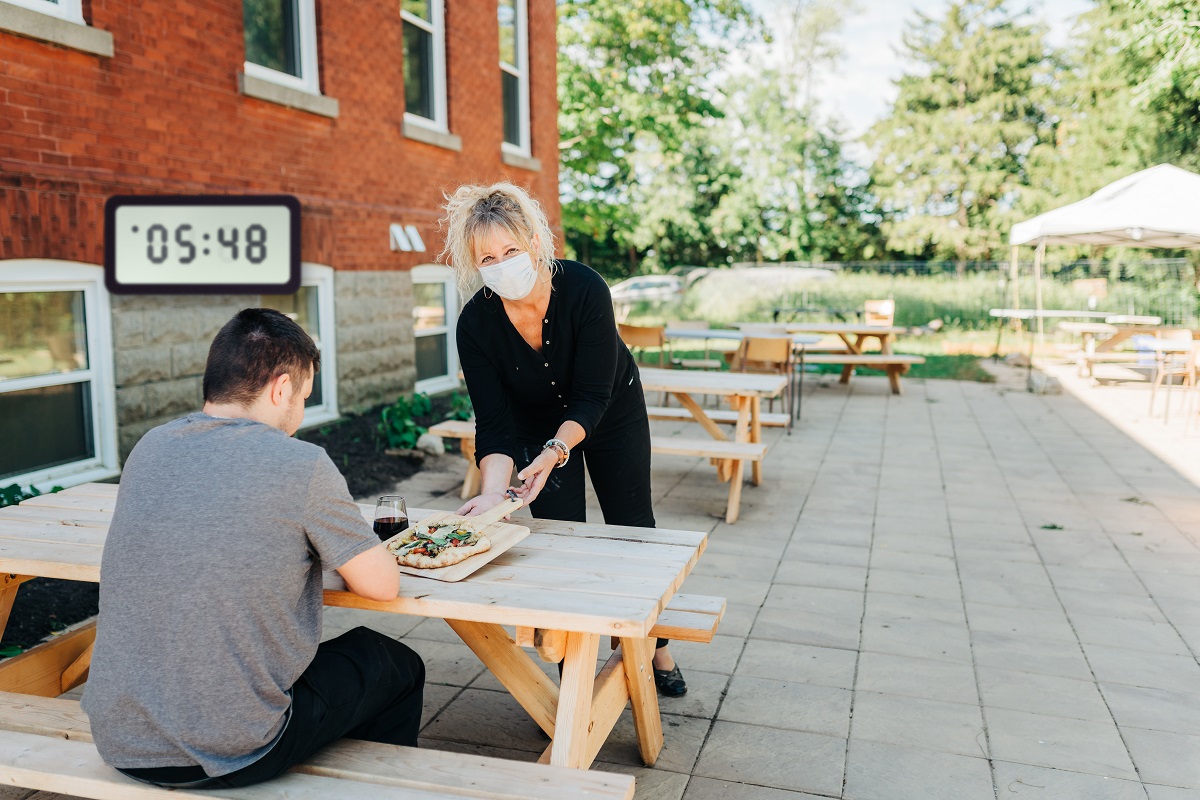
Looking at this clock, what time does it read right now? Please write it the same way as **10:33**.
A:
**5:48**
